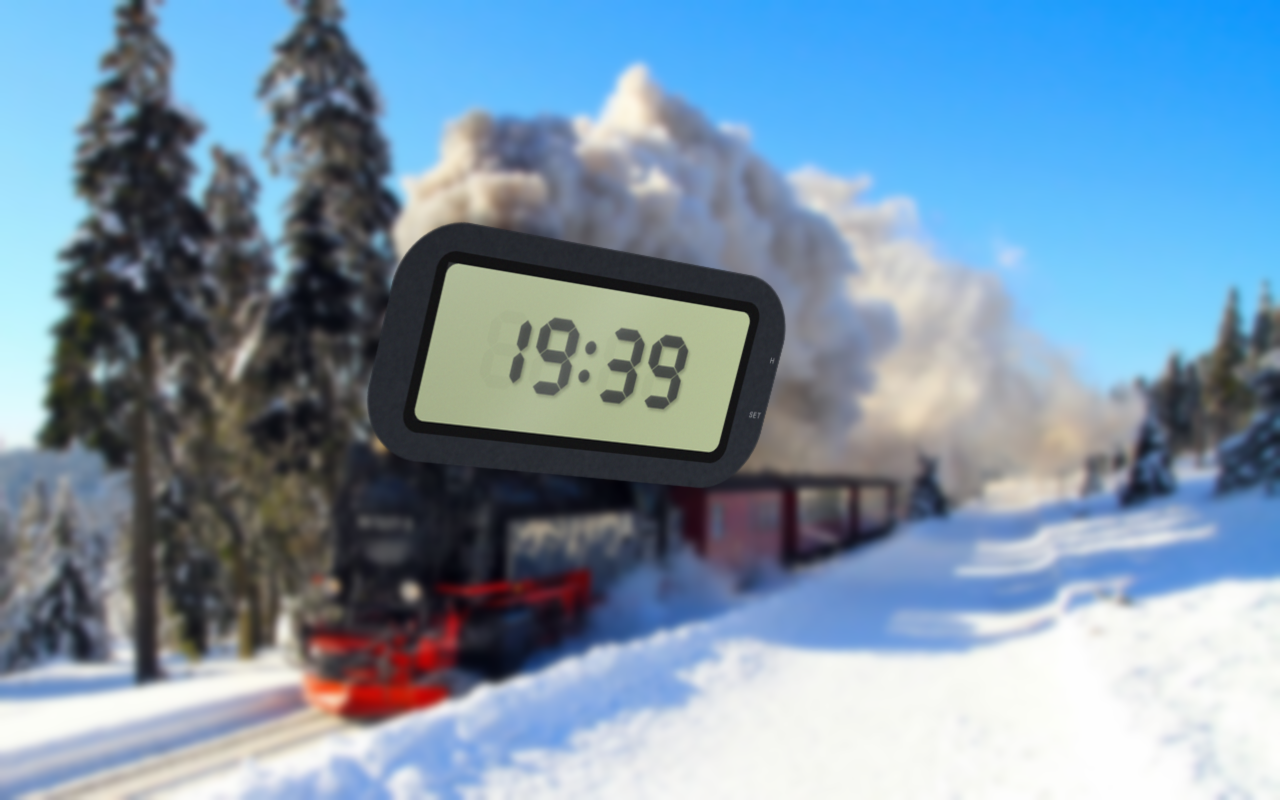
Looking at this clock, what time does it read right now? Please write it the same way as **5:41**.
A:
**19:39**
